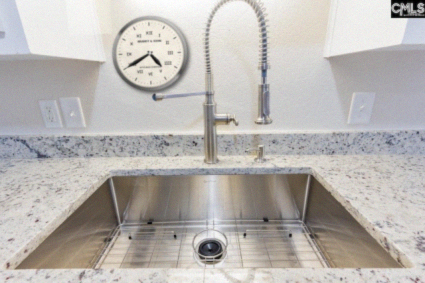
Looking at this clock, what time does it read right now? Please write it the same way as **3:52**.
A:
**4:40**
